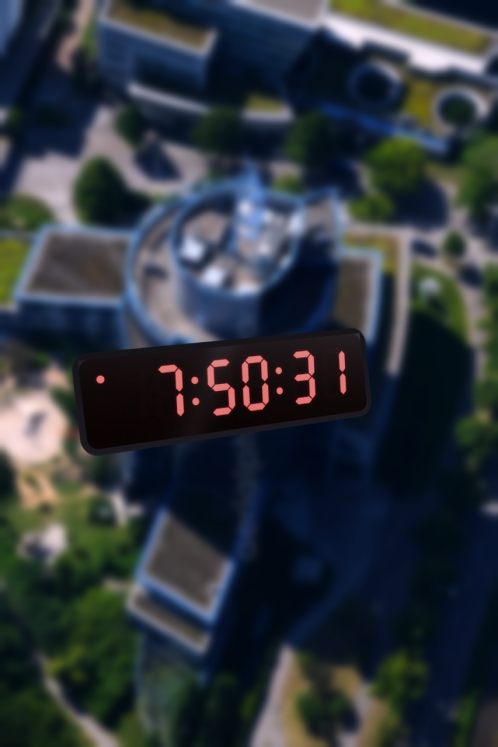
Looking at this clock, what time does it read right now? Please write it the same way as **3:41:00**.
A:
**7:50:31**
